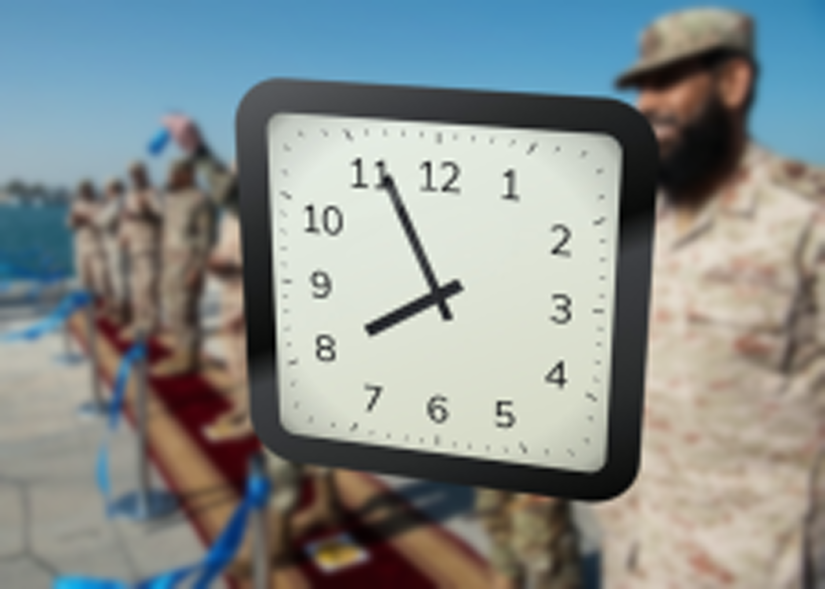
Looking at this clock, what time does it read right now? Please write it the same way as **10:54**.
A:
**7:56**
